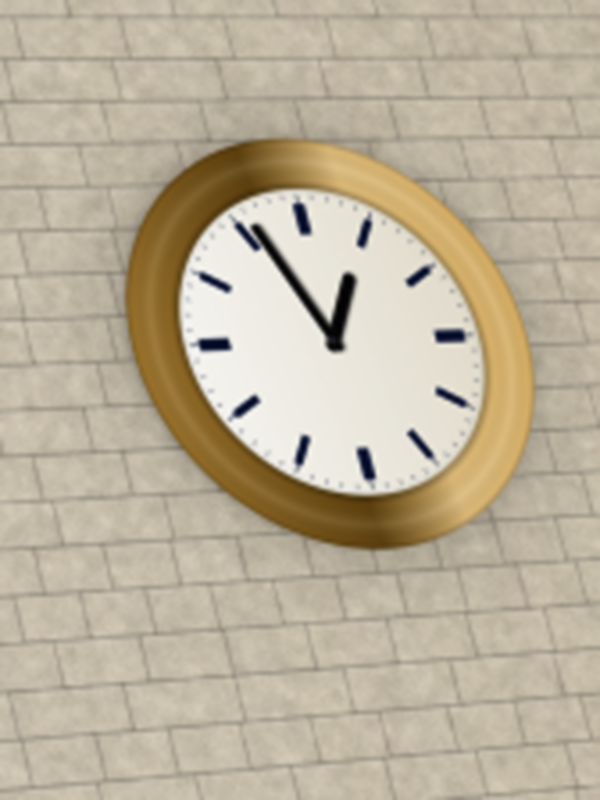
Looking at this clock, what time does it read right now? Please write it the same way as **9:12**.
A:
**12:56**
